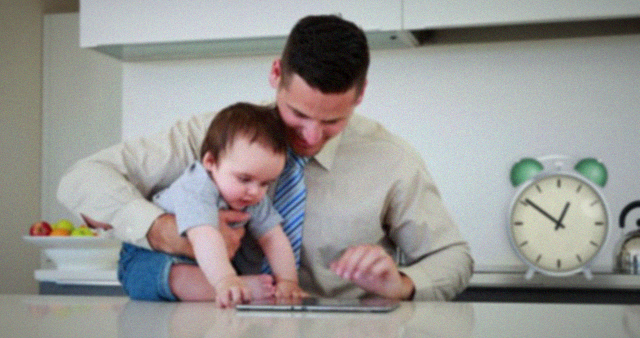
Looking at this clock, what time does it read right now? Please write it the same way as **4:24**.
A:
**12:51**
